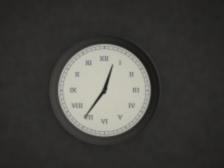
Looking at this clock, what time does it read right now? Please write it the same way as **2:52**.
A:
**12:36**
